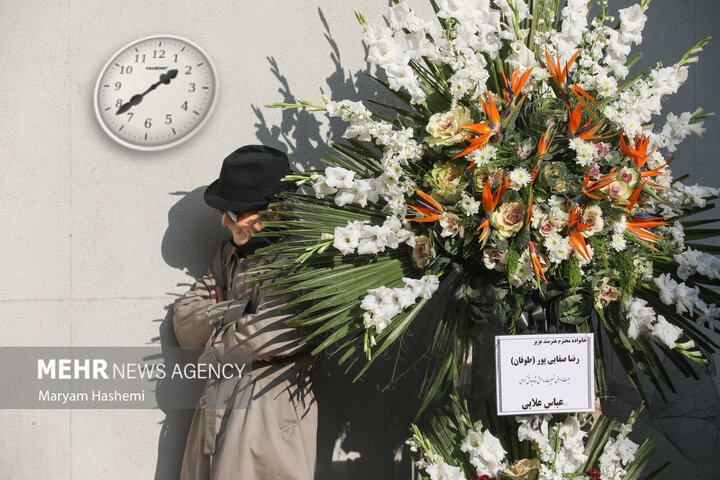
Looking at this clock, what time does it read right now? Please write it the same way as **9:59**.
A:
**1:38**
